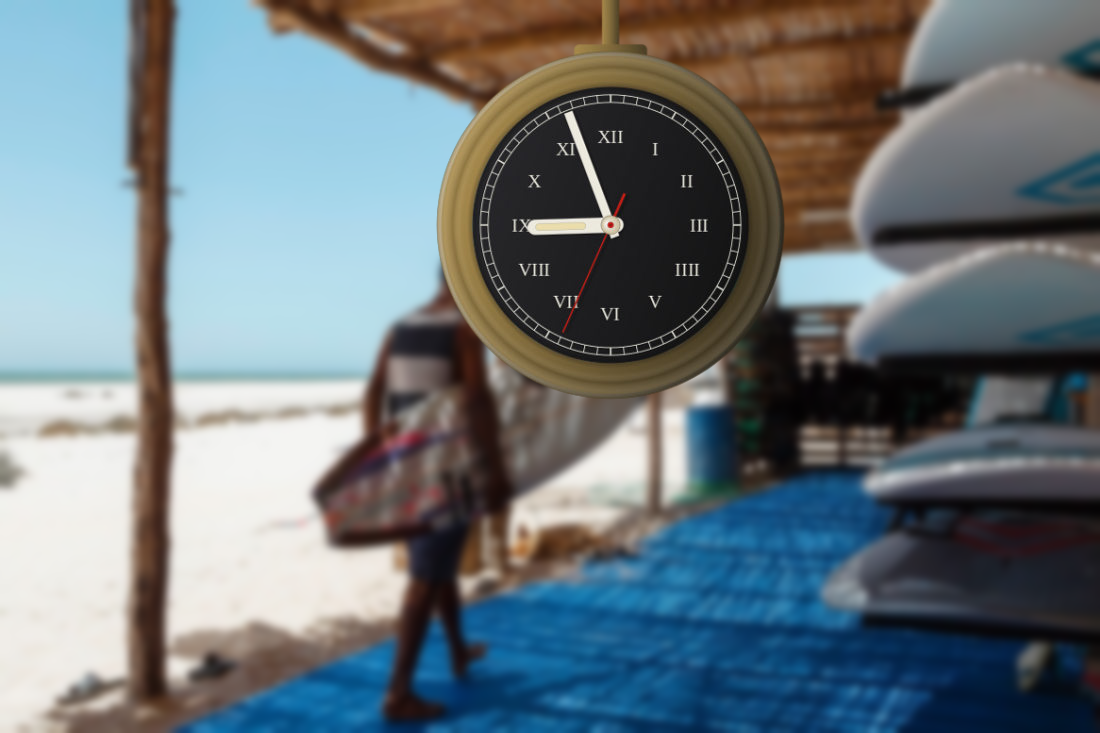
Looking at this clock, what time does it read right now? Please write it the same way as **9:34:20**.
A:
**8:56:34**
